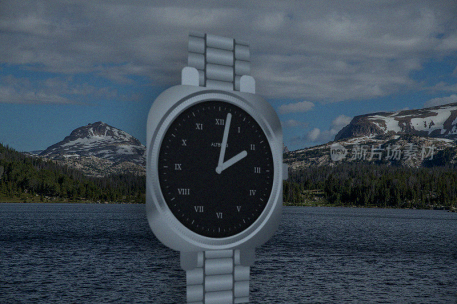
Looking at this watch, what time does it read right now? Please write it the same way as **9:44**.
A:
**2:02**
